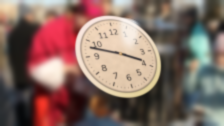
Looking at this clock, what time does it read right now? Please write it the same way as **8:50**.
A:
**3:48**
